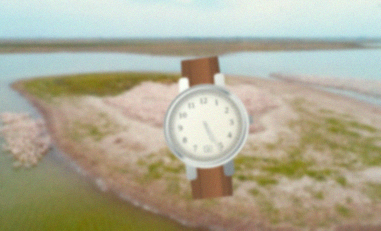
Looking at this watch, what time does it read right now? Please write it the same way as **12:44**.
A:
**5:26**
